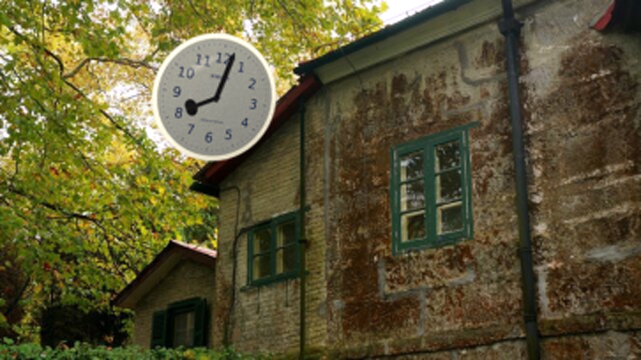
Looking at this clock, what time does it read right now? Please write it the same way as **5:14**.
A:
**8:02**
